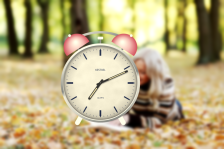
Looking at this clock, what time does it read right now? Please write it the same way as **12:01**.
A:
**7:11**
